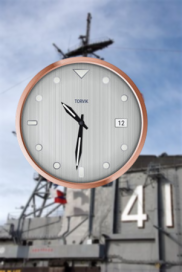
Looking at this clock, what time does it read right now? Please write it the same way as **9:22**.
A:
**10:31**
